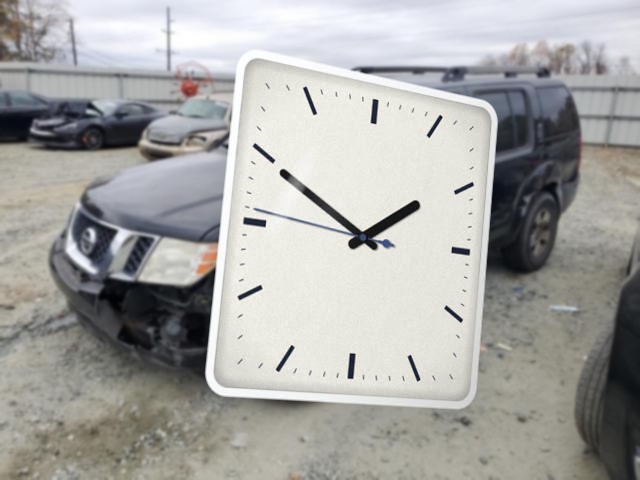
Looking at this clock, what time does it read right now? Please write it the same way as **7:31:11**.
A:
**1:49:46**
